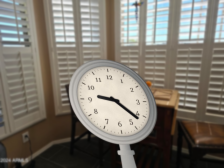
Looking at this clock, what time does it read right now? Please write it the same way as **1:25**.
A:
**9:22**
